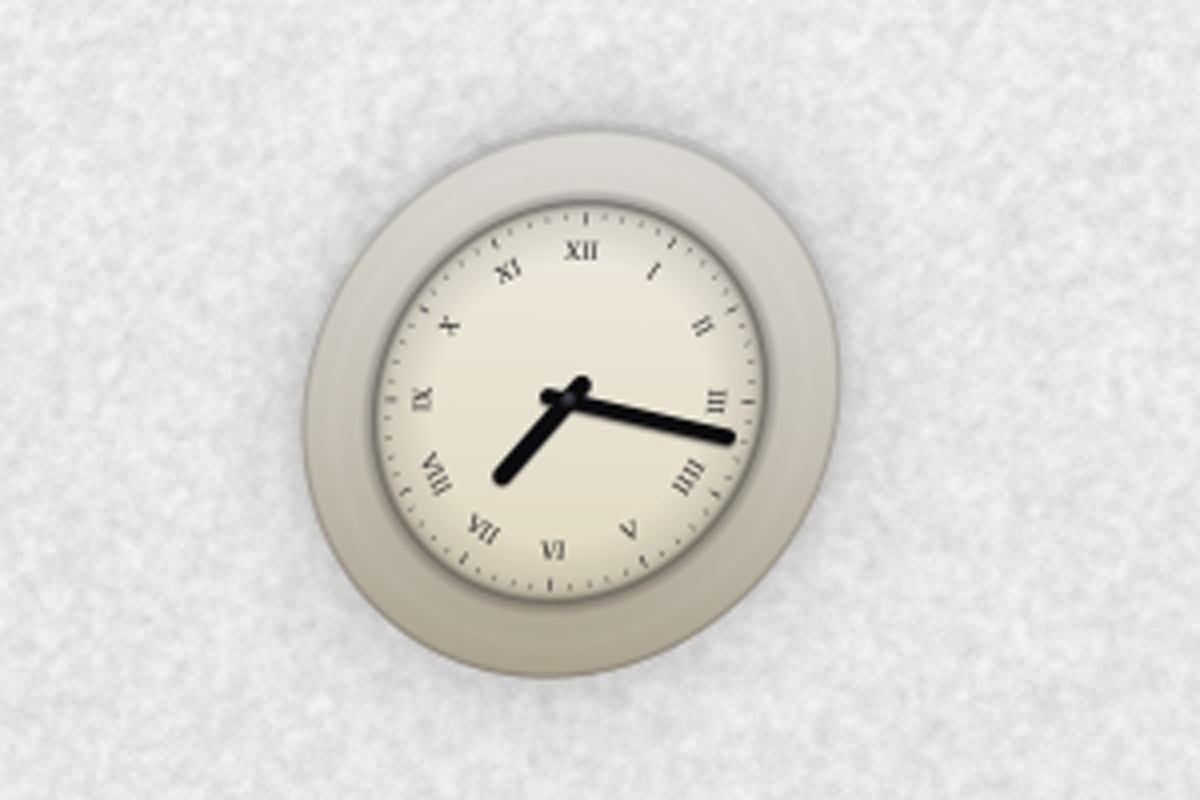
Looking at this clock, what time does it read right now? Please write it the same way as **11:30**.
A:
**7:17**
